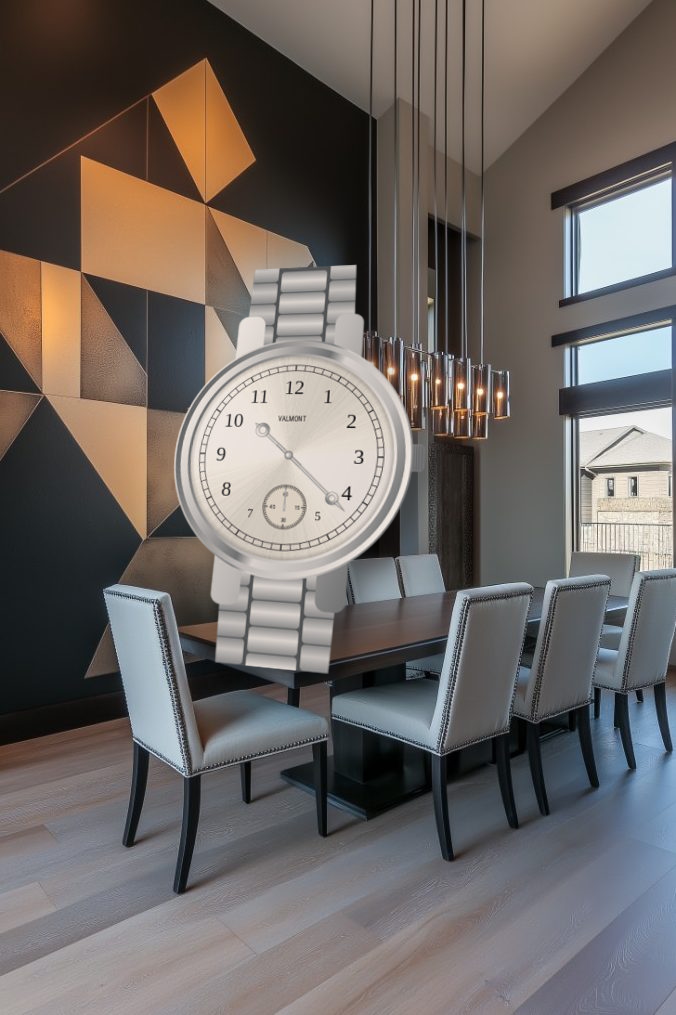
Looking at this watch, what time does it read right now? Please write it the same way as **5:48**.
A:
**10:22**
